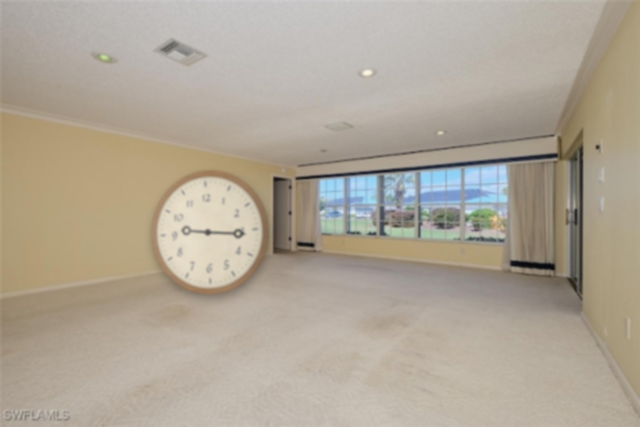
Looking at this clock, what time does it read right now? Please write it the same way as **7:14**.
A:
**9:16**
